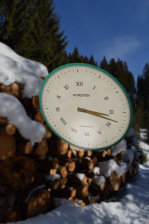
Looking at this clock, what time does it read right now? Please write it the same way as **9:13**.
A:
**3:18**
